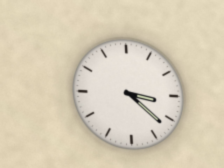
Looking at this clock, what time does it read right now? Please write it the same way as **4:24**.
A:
**3:22**
